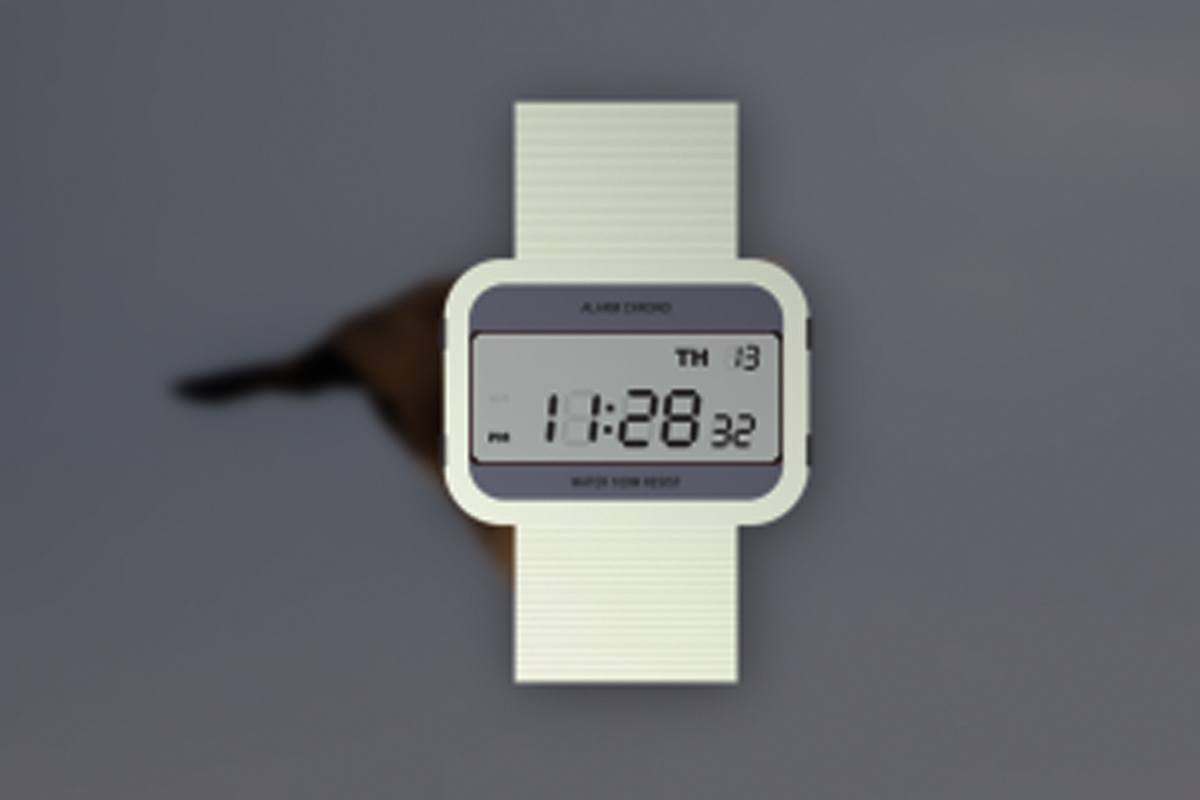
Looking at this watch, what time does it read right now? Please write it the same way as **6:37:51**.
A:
**11:28:32**
